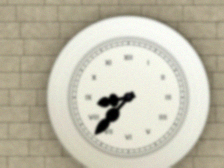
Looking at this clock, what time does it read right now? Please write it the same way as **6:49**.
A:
**8:37**
